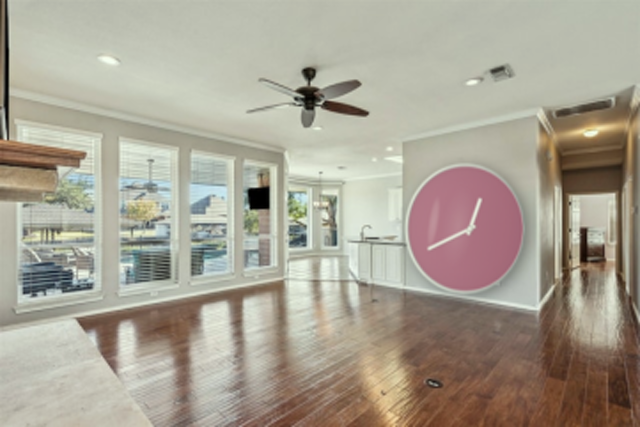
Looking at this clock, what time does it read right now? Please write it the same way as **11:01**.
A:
**12:41**
